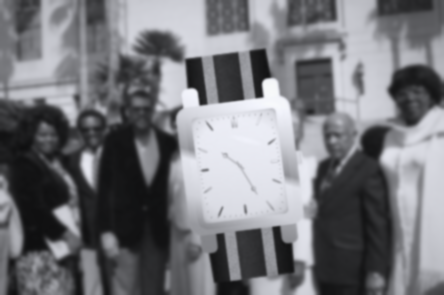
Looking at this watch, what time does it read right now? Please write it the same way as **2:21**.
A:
**10:26**
